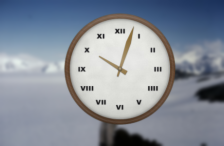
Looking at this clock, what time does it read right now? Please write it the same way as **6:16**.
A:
**10:03**
